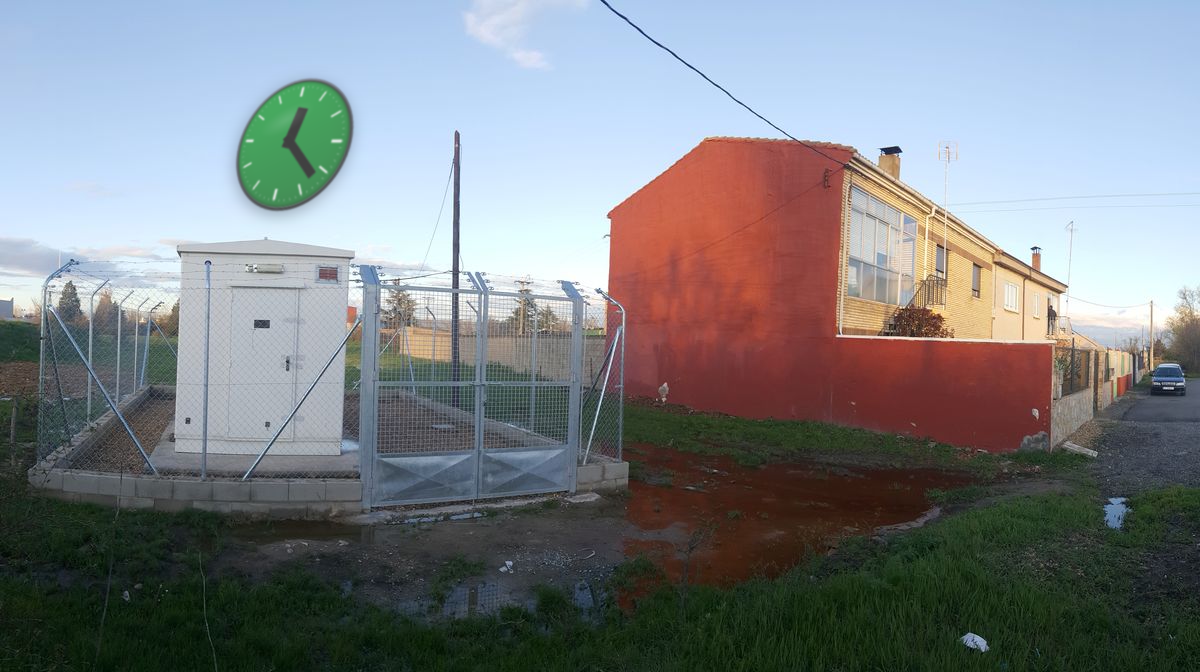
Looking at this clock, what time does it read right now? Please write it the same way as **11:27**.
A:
**12:22**
